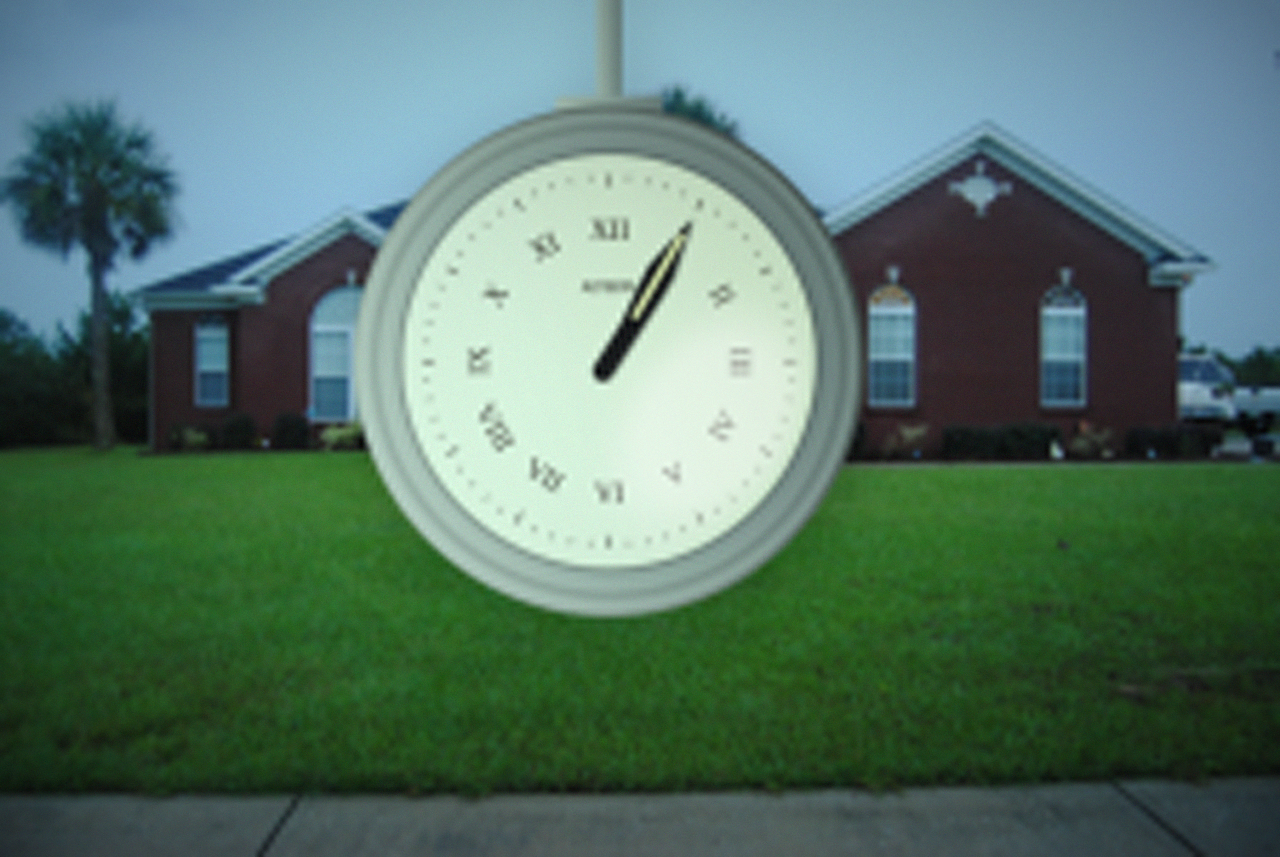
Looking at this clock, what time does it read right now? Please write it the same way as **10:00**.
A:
**1:05**
